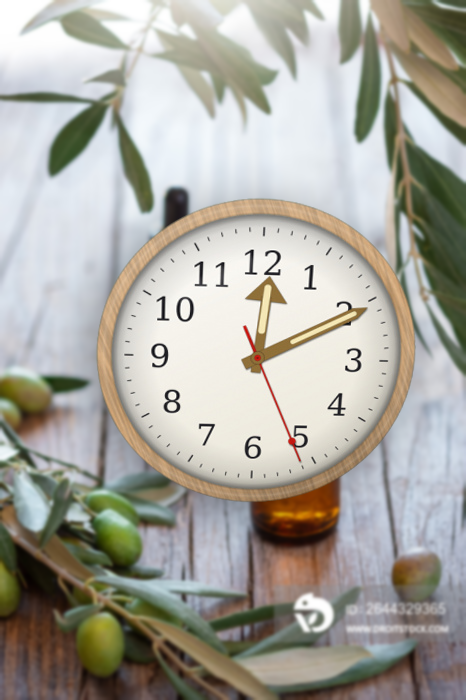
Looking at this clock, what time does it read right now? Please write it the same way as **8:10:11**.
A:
**12:10:26**
